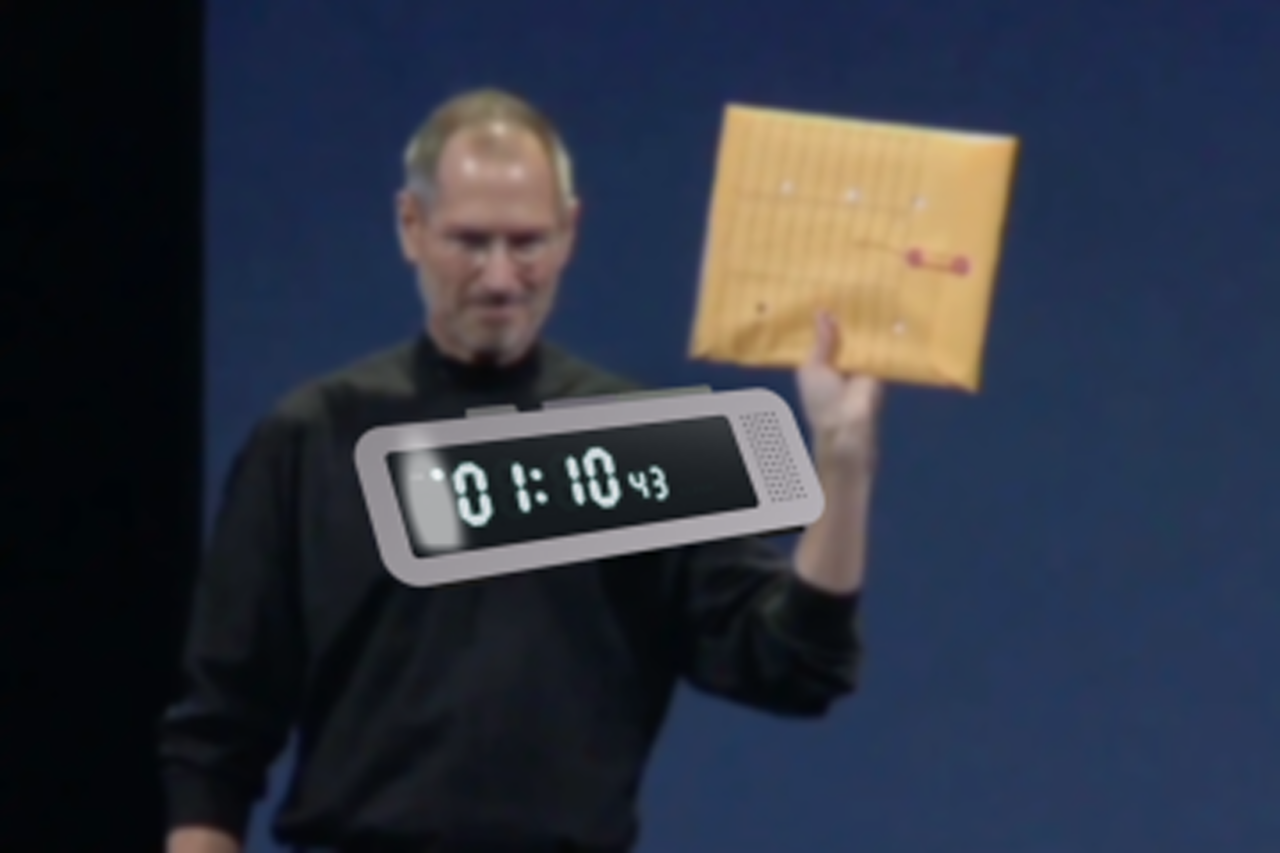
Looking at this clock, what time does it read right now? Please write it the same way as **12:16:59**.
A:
**1:10:43**
